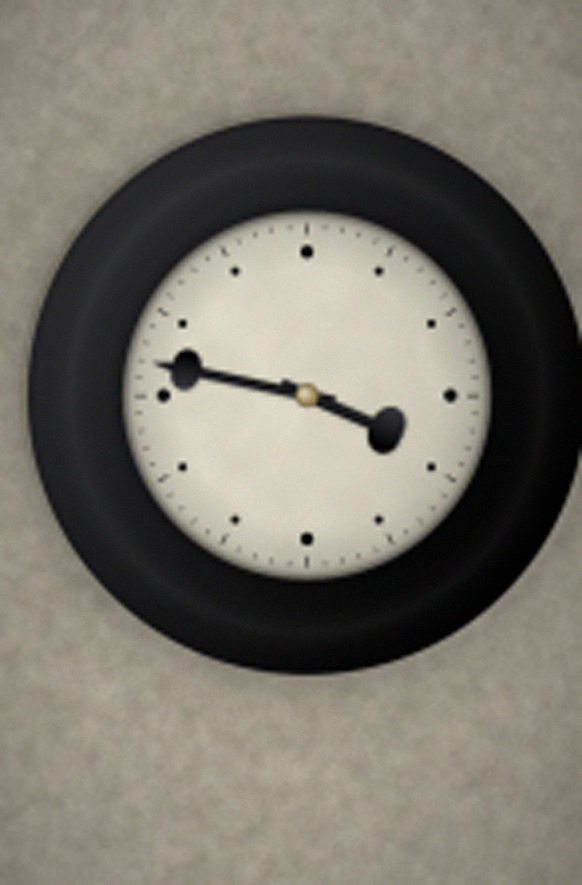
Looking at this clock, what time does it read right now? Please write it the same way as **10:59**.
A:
**3:47**
